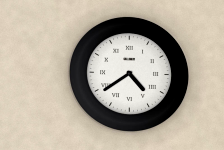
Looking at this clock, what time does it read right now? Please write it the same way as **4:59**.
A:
**4:39**
